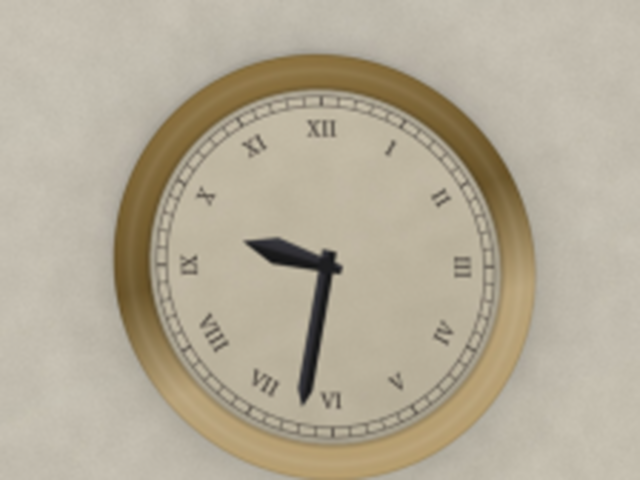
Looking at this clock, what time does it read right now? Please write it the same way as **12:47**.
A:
**9:32**
